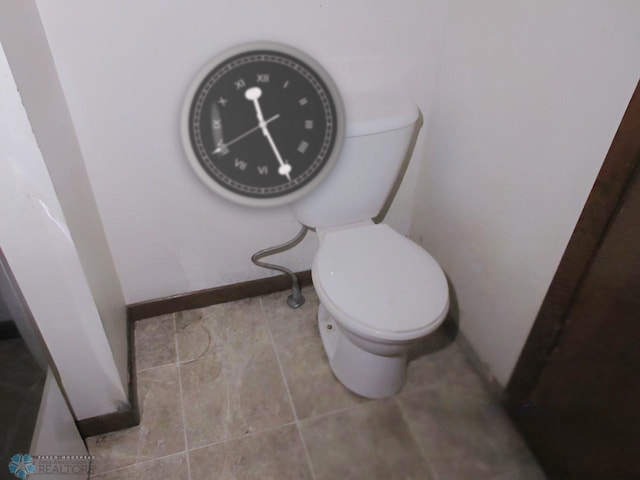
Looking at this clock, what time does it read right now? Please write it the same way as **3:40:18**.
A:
**11:25:40**
